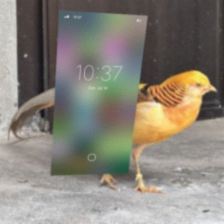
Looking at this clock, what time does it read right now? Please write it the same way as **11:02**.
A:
**10:37**
